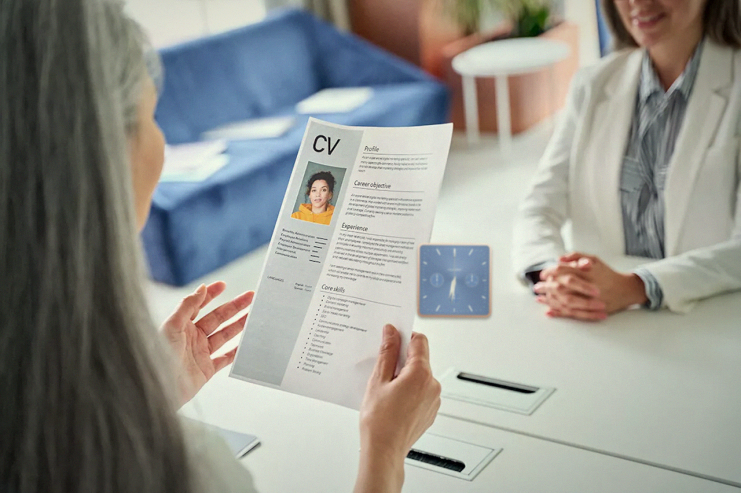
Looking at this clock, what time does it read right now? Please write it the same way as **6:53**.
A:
**6:31**
